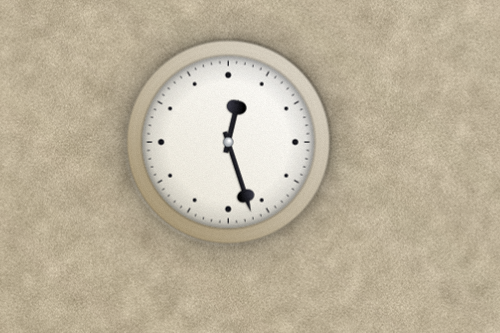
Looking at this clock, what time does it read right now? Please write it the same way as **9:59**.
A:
**12:27**
